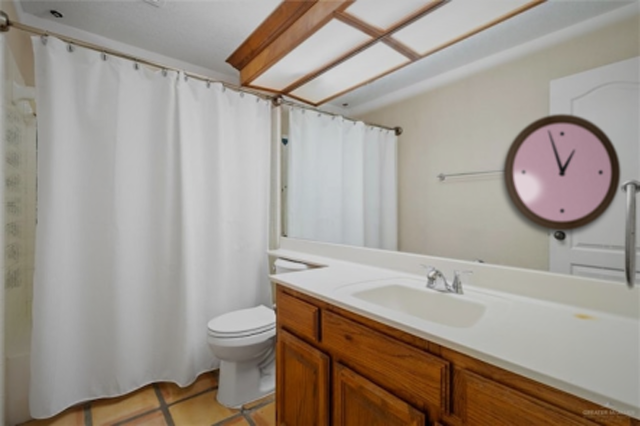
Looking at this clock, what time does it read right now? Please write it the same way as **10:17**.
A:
**12:57**
